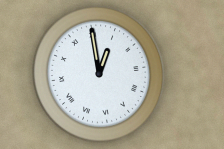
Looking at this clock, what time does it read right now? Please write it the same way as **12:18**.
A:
**1:00**
